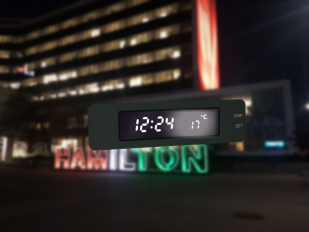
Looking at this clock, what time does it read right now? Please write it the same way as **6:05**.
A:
**12:24**
